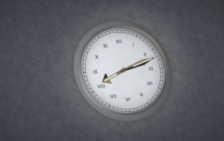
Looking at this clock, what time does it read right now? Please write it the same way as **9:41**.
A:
**8:12**
